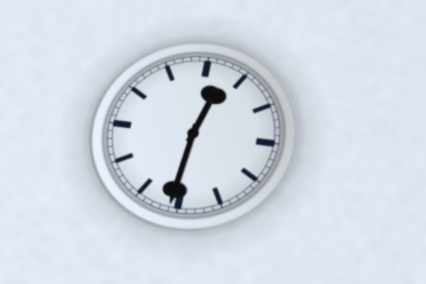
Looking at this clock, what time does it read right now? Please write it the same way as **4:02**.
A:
**12:31**
